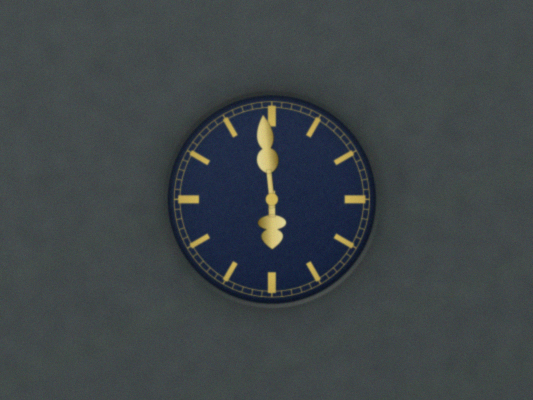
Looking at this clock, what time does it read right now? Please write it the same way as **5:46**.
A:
**5:59**
